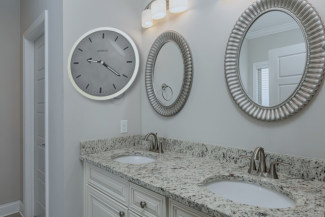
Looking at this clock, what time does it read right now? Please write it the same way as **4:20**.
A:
**9:21**
